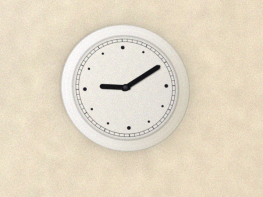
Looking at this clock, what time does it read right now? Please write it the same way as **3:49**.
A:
**9:10**
